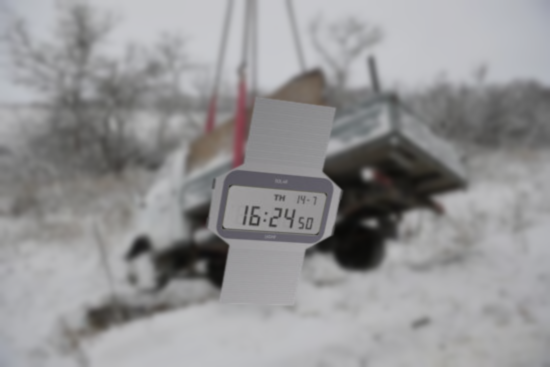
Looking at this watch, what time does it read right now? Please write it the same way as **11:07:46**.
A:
**16:24:50**
